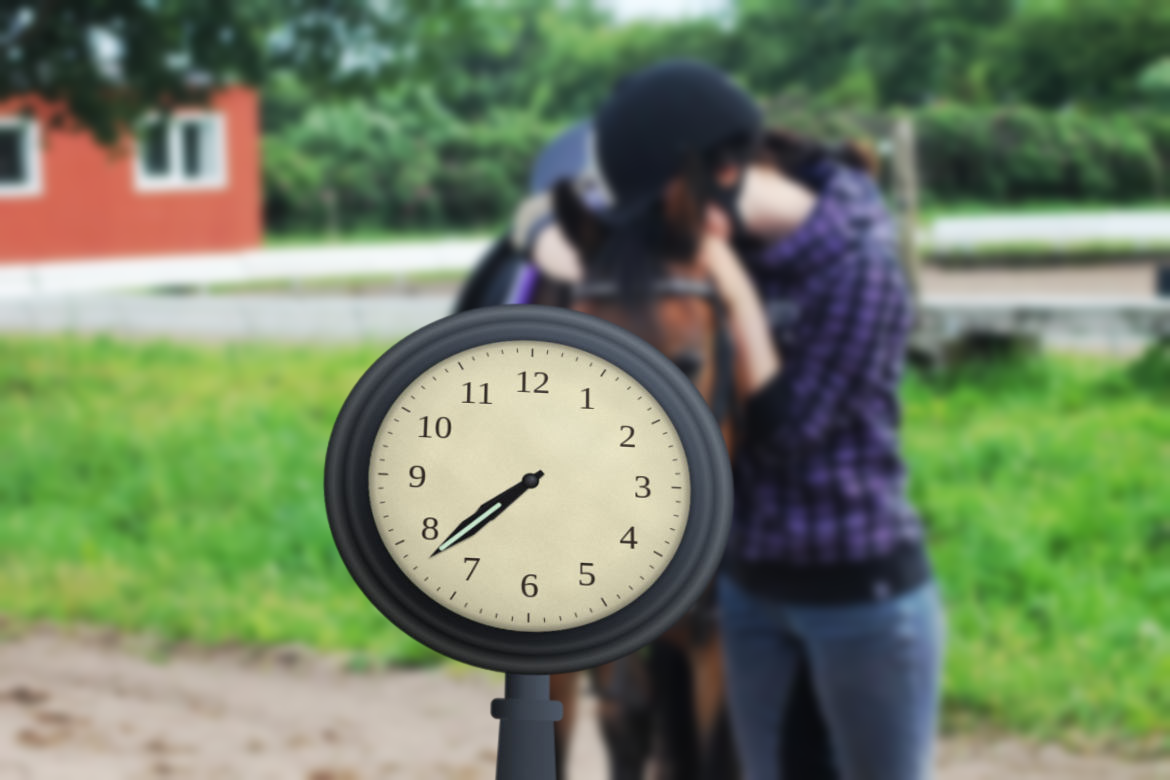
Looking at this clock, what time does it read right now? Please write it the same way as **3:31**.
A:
**7:38**
